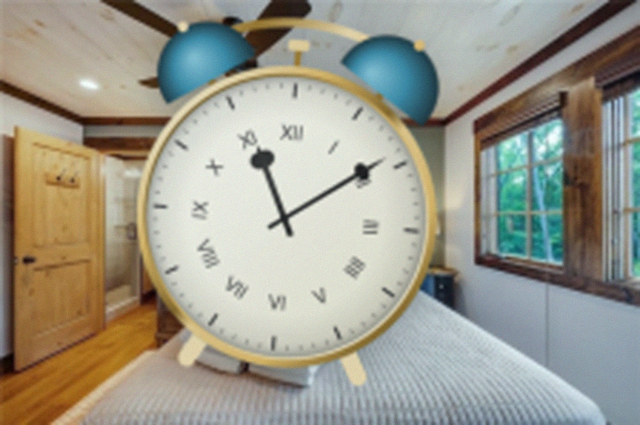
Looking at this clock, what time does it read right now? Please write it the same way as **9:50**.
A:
**11:09**
